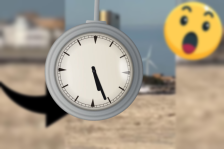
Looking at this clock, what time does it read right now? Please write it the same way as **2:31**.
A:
**5:26**
